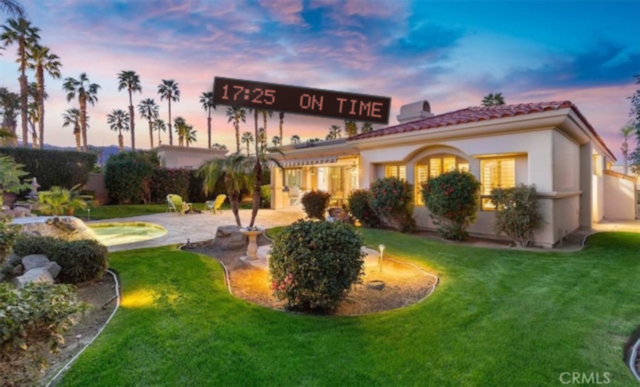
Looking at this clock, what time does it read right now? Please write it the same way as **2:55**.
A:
**17:25**
